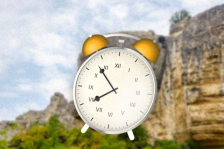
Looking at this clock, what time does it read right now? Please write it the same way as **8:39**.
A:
**7:53**
